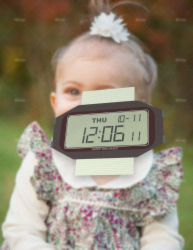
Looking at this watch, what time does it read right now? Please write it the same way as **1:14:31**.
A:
**12:06:11**
